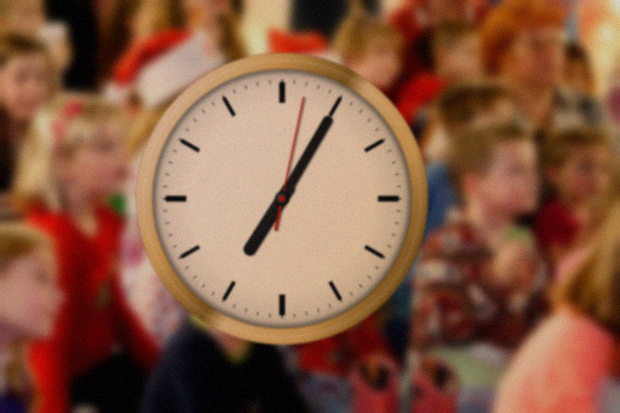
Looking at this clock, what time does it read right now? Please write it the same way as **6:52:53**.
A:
**7:05:02**
